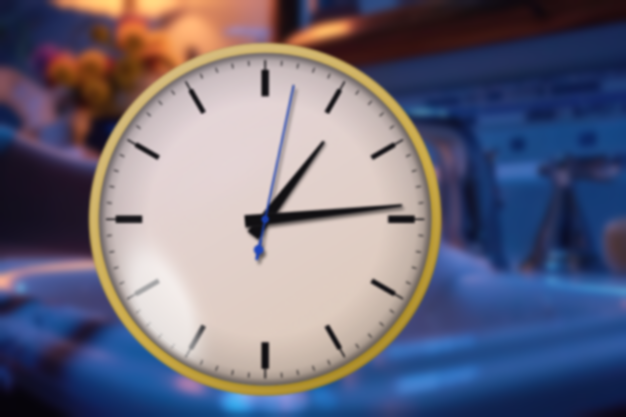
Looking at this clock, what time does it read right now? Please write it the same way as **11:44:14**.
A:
**1:14:02**
